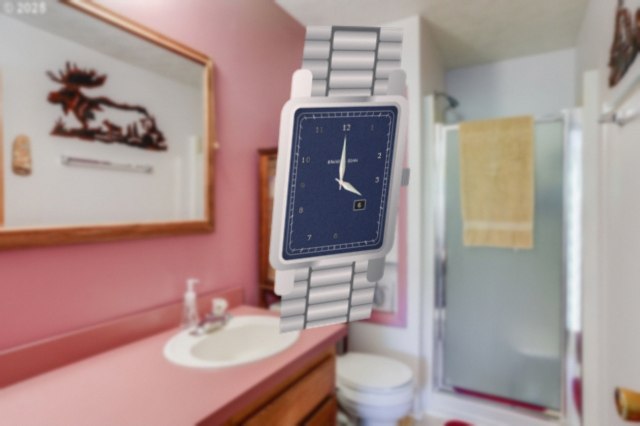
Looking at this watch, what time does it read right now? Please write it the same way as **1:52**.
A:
**4:00**
